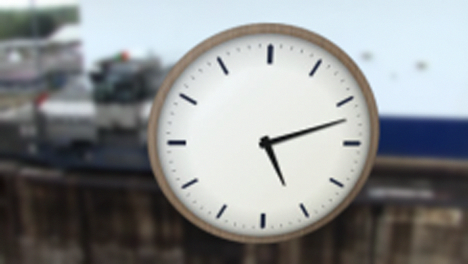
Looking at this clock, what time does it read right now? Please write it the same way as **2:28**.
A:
**5:12**
